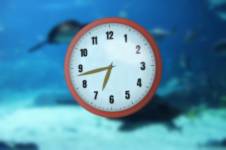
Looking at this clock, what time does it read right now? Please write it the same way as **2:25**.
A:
**6:43**
